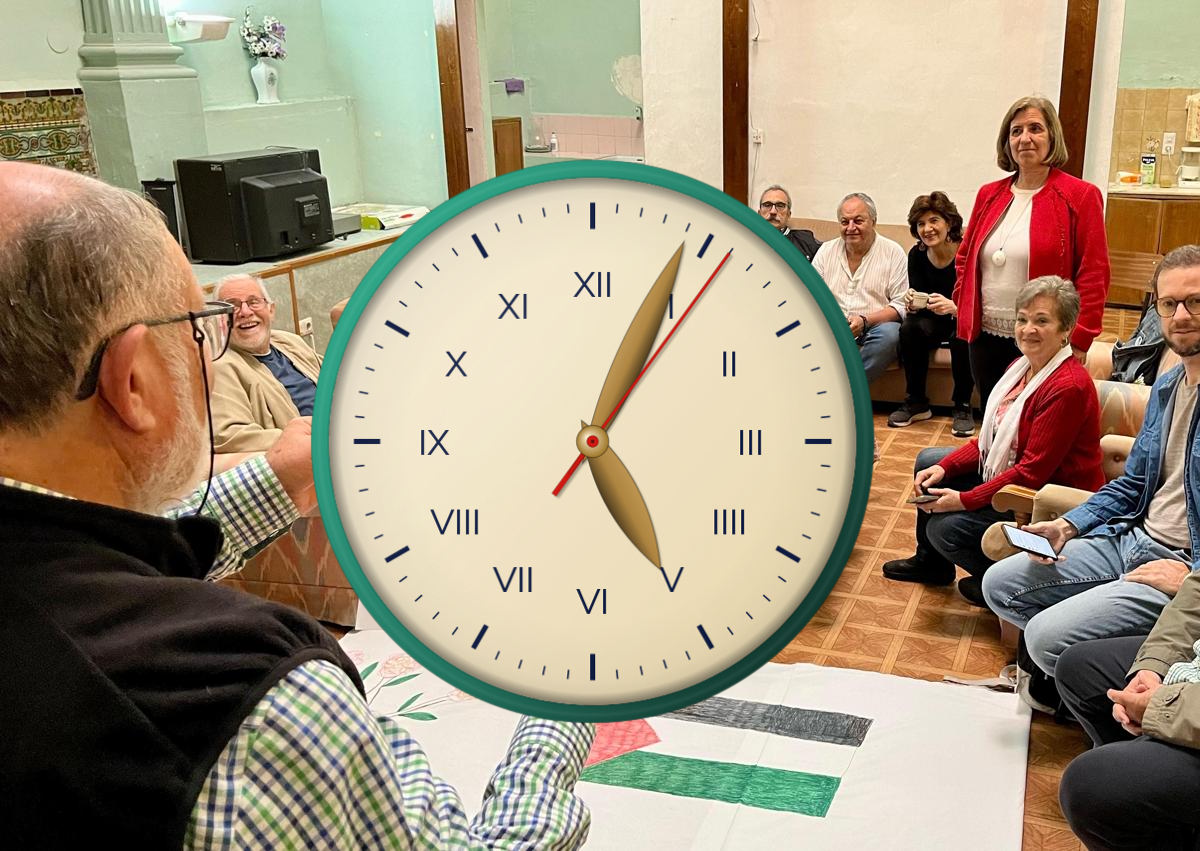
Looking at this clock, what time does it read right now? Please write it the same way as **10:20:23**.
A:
**5:04:06**
